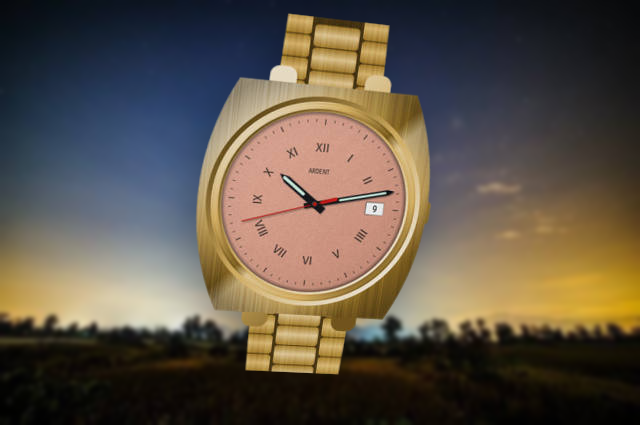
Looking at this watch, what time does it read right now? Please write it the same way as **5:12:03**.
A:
**10:12:42**
